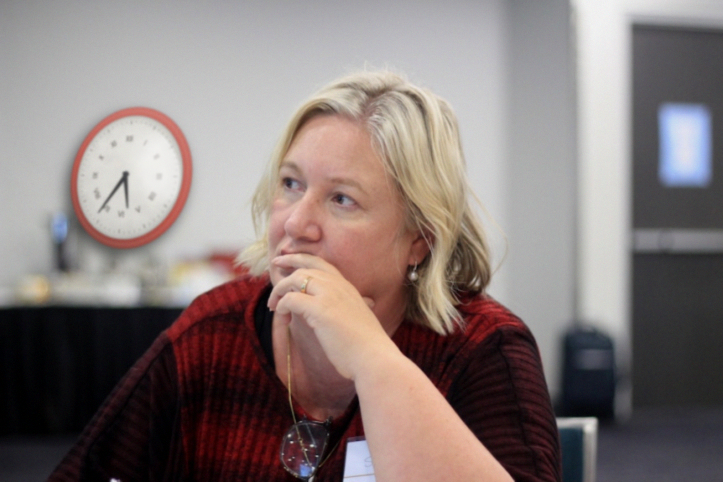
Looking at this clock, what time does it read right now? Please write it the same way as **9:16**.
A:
**5:36**
